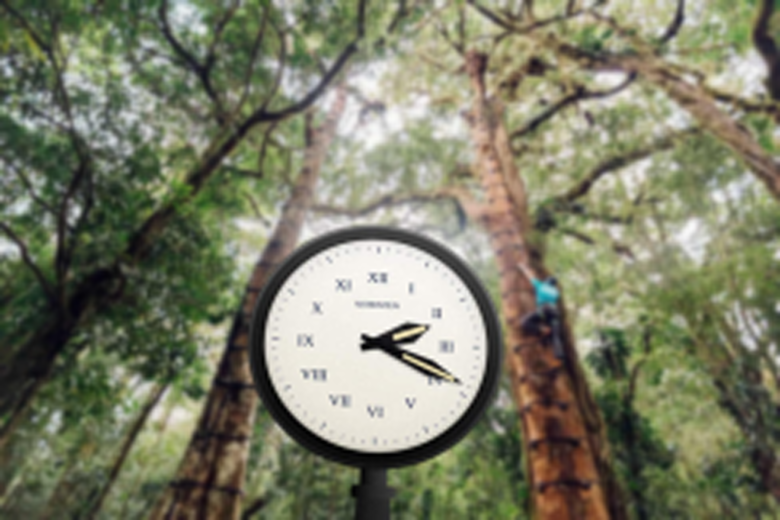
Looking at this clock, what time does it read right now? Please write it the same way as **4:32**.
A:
**2:19**
